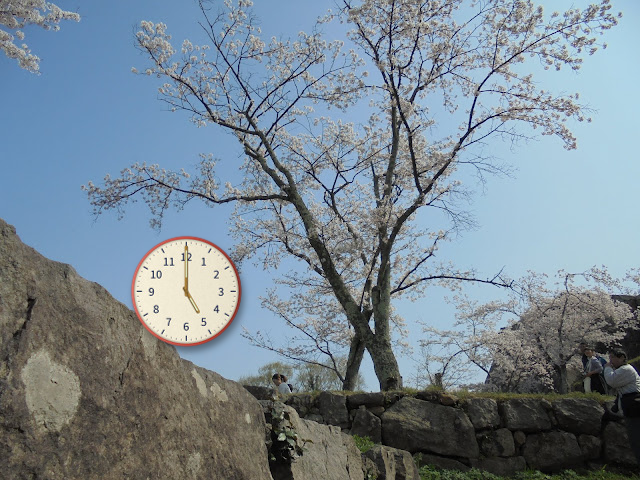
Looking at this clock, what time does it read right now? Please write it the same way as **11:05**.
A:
**5:00**
